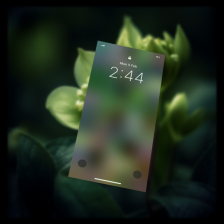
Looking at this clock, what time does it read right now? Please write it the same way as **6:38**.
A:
**2:44**
